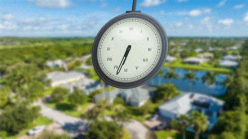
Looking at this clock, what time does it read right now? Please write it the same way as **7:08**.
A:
**6:33**
